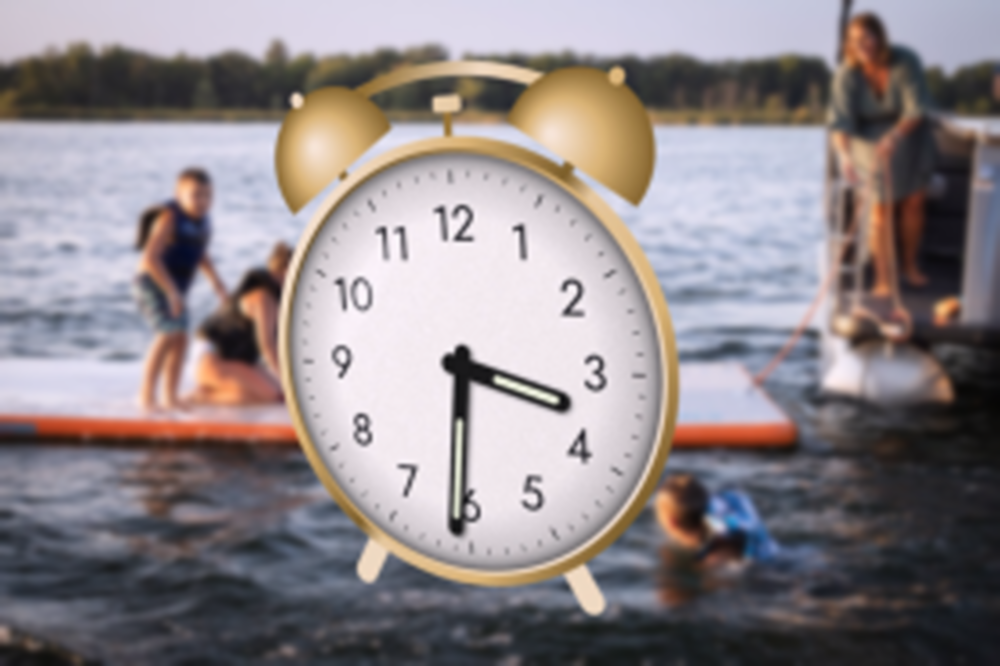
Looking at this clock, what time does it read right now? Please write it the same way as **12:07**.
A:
**3:31**
